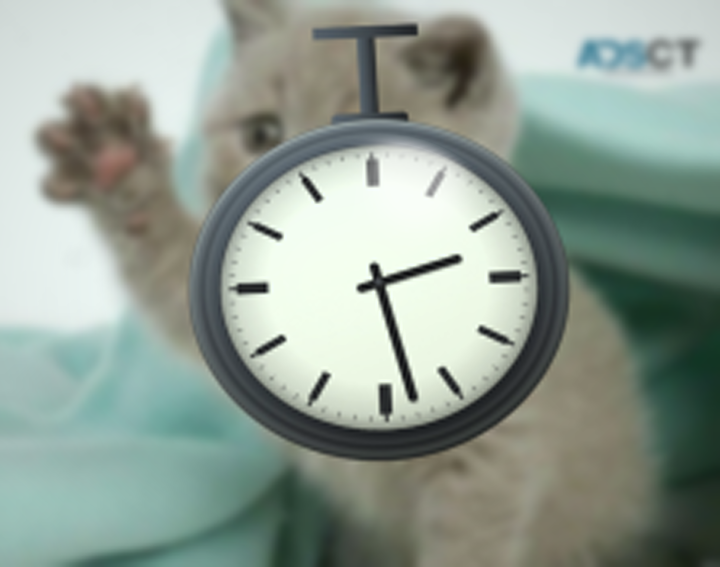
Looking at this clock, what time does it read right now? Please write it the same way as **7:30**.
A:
**2:28**
